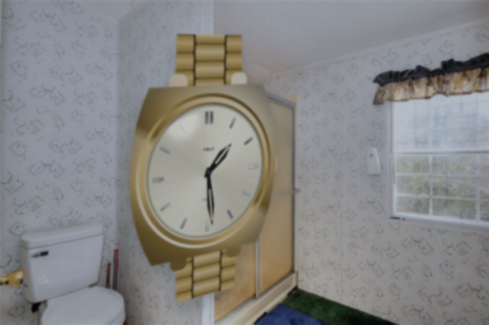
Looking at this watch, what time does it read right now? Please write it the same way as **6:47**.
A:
**1:29**
